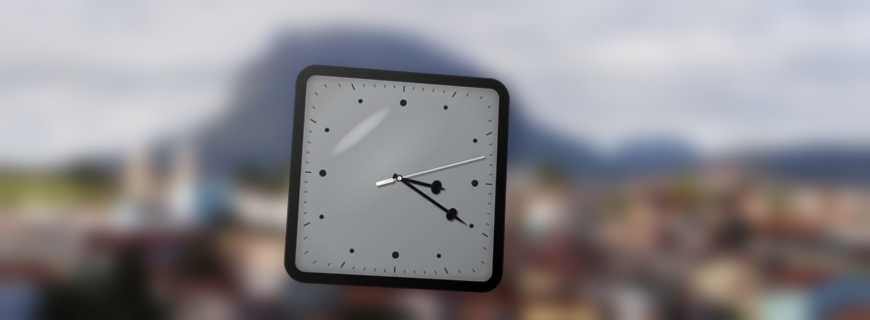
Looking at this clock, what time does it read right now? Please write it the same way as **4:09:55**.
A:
**3:20:12**
